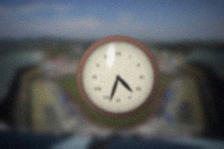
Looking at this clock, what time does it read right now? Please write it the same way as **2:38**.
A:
**4:33**
